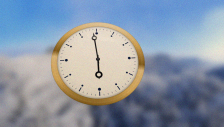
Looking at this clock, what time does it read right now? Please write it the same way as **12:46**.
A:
**5:59**
